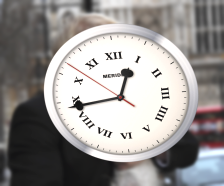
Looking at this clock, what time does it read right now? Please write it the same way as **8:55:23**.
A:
**12:43:52**
